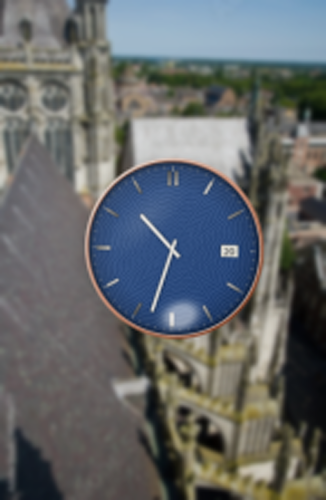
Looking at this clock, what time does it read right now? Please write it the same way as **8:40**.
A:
**10:33**
